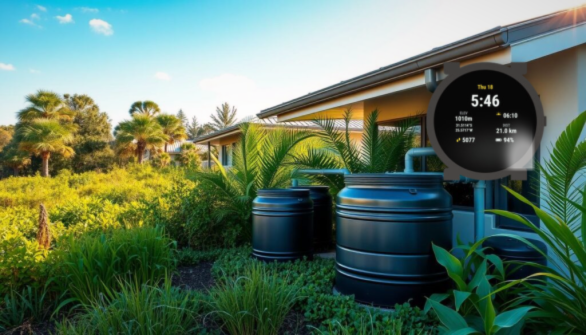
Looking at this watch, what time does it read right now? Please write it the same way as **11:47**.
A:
**5:46**
